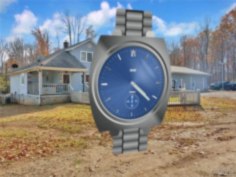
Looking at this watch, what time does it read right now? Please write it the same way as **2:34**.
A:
**4:22**
